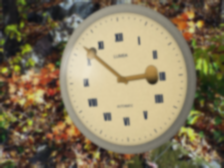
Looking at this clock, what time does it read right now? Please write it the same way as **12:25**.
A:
**2:52**
